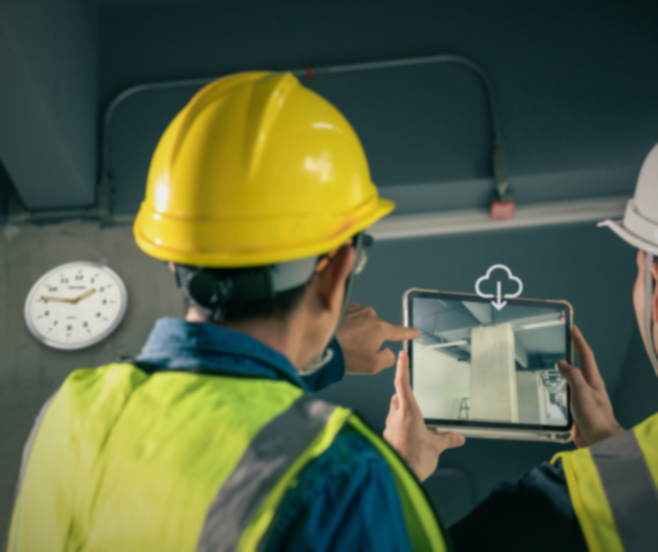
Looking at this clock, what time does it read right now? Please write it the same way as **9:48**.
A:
**1:46**
